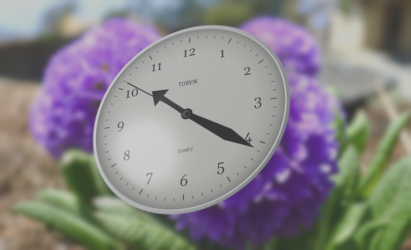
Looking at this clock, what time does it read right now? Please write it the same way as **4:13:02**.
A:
**10:20:51**
